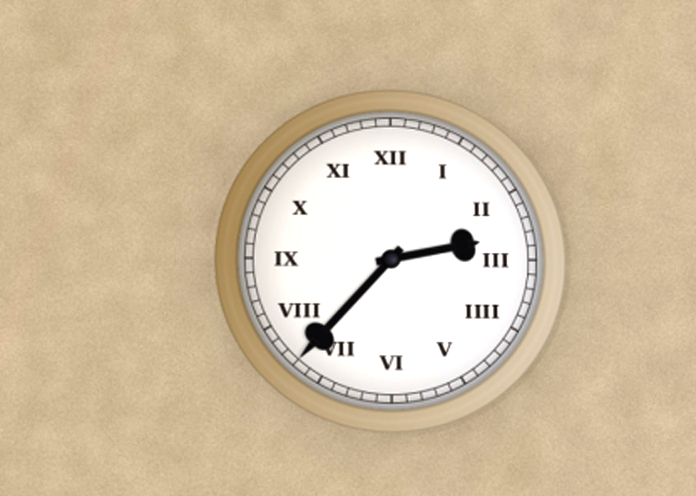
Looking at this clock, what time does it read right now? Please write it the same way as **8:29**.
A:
**2:37**
